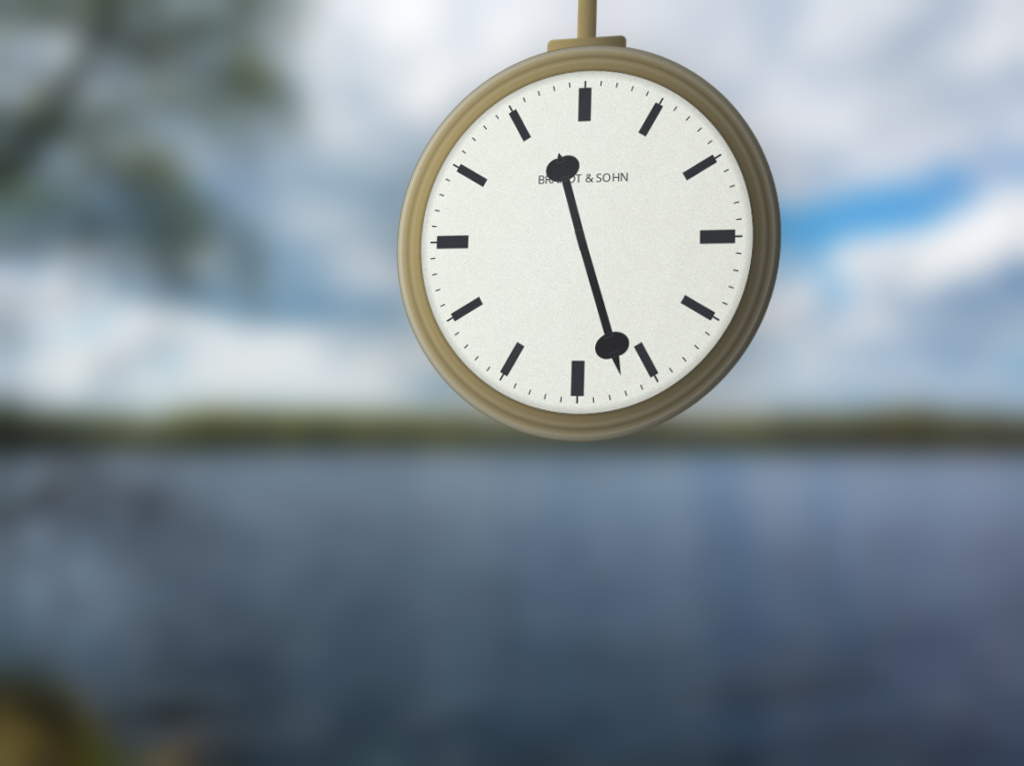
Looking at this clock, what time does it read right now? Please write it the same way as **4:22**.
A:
**11:27**
